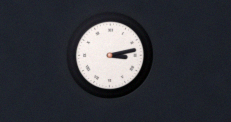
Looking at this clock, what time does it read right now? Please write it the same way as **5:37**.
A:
**3:13**
